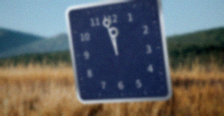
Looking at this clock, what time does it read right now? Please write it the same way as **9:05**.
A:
**11:58**
